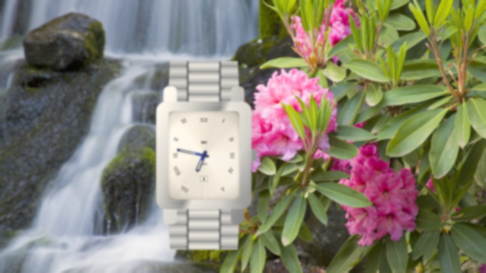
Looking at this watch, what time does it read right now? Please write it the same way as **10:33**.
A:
**6:47**
